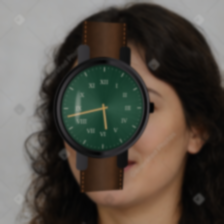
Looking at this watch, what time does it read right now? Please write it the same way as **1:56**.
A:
**5:43**
